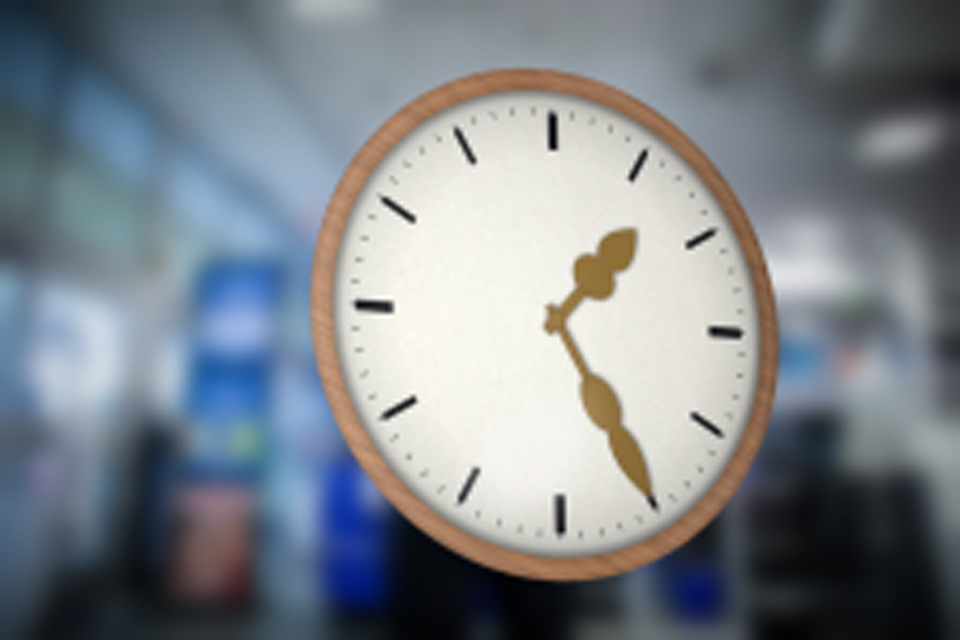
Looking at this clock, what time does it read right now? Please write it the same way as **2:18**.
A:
**1:25**
